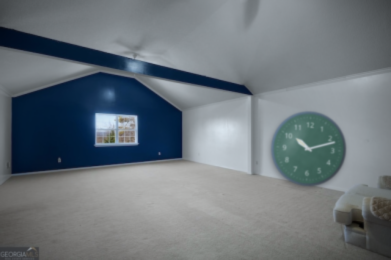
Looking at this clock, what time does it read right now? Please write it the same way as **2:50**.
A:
**10:12**
